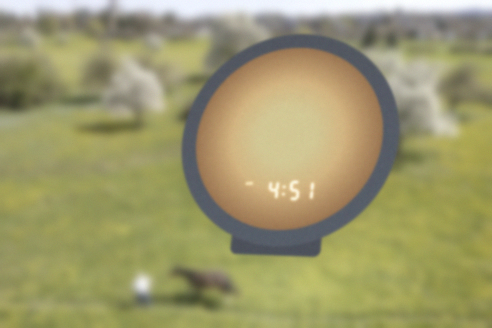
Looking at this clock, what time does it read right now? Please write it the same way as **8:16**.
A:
**4:51**
